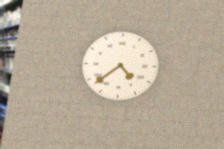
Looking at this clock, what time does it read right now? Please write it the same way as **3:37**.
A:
**4:38**
